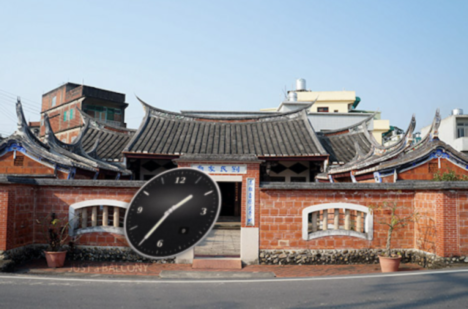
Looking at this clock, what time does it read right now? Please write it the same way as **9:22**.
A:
**1:35**
